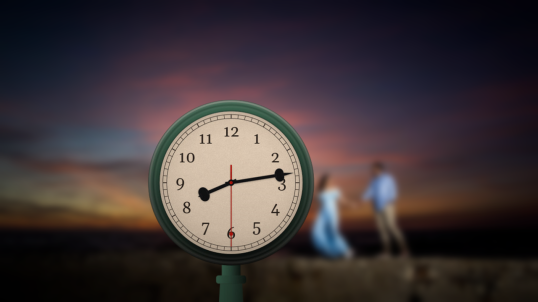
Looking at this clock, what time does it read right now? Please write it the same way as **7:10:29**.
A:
**8:13:30**
